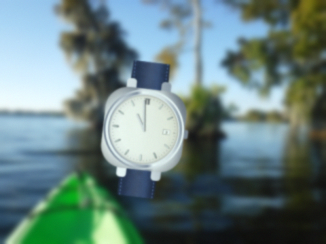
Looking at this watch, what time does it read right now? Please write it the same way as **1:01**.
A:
**10:59**
